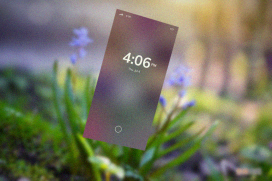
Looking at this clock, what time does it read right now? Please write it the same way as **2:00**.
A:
**4:06**
